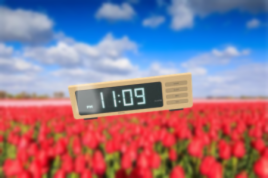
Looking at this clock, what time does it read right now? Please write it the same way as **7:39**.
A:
**11:09**
